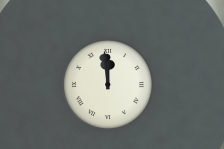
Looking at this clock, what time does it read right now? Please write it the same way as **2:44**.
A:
**11:59**
